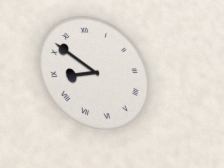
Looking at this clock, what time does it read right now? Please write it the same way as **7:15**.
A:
**8:52**
